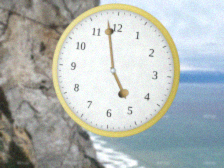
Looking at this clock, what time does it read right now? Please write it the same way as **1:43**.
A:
**4:58**
